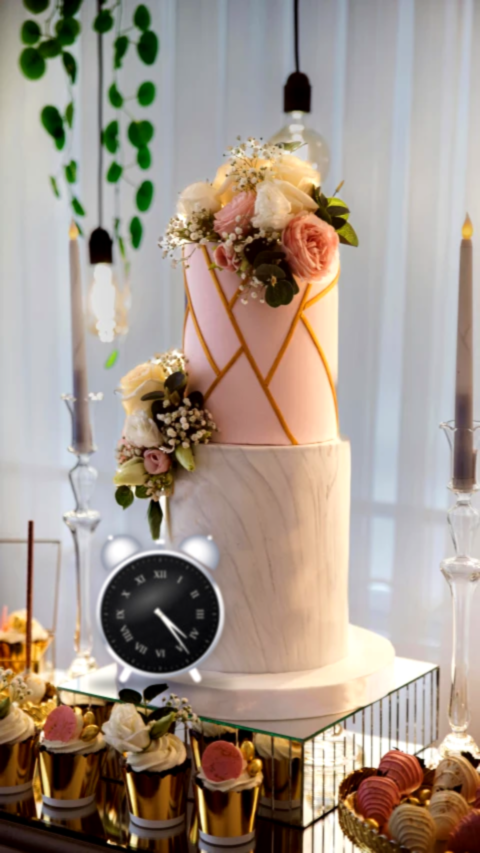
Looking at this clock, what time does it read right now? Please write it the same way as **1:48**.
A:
**4:24**
